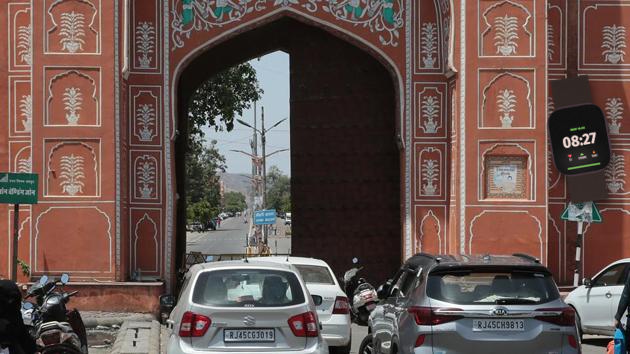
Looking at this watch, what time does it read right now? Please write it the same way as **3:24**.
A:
**8:27**
